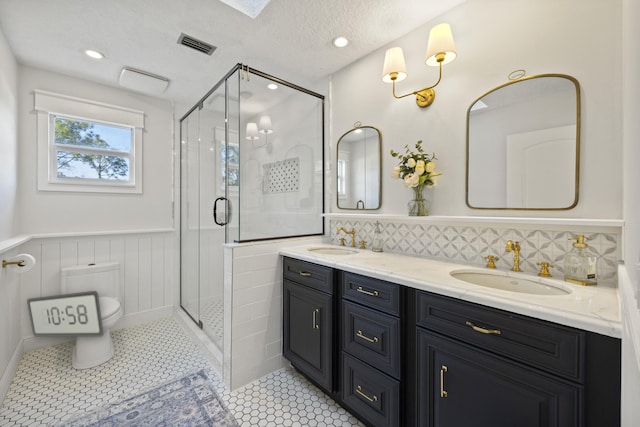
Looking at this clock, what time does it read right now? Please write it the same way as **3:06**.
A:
**10:58**
